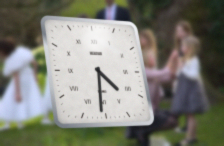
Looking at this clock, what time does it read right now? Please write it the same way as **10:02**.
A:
**4:31**
